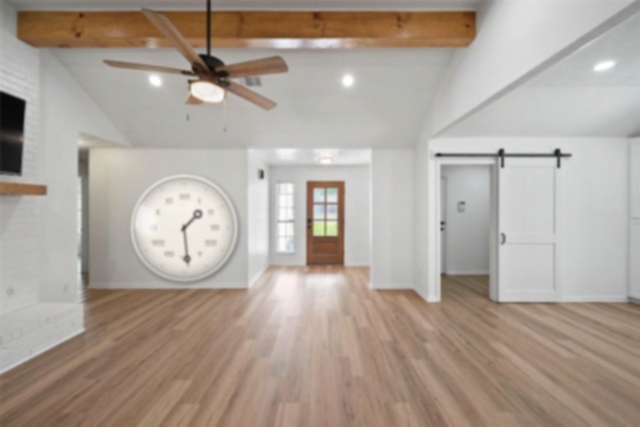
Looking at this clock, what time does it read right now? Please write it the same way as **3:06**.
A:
**1:29**
